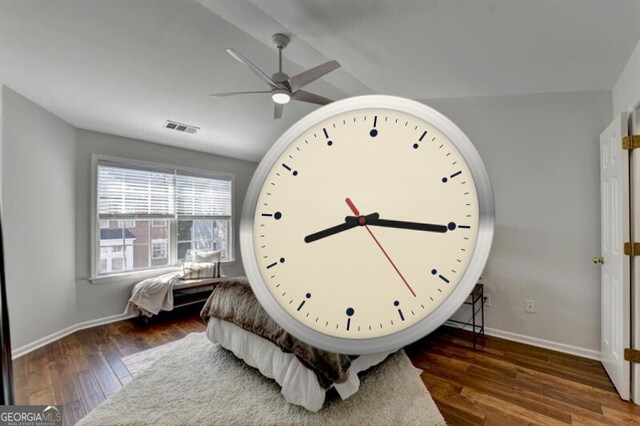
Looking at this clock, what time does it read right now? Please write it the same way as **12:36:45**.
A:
**8:15:23**
